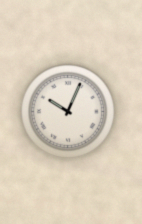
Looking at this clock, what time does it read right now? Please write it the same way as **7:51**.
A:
**10:04**
